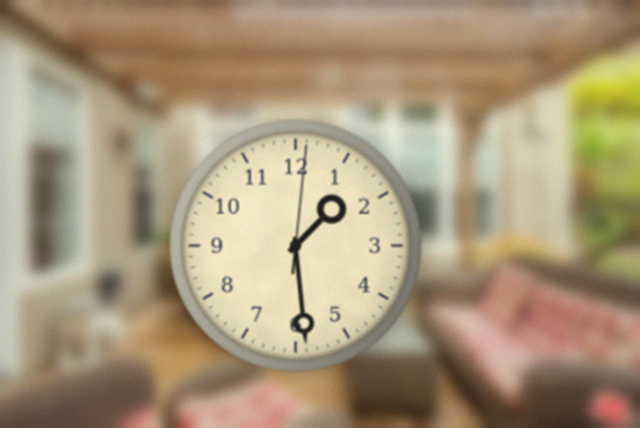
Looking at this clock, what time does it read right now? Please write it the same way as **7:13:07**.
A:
**1:29:01**
